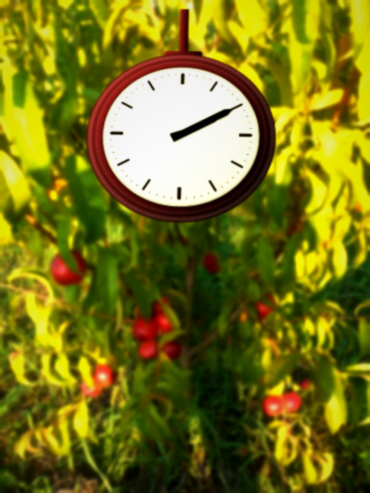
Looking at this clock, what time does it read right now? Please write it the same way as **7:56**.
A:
**2:10**
